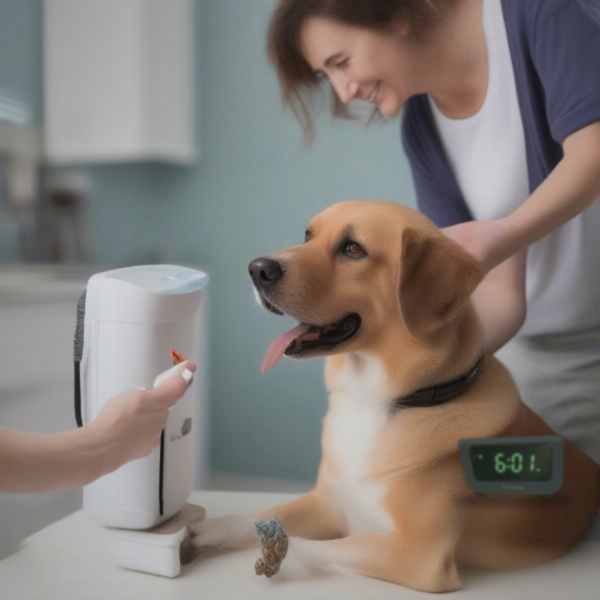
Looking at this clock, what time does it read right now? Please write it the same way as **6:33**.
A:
**6:01**
